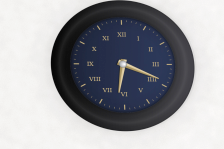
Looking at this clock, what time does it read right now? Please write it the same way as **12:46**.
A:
**6:19**
